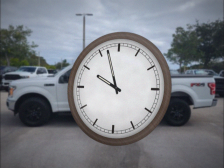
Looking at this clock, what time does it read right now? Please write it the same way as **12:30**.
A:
**9:57**
